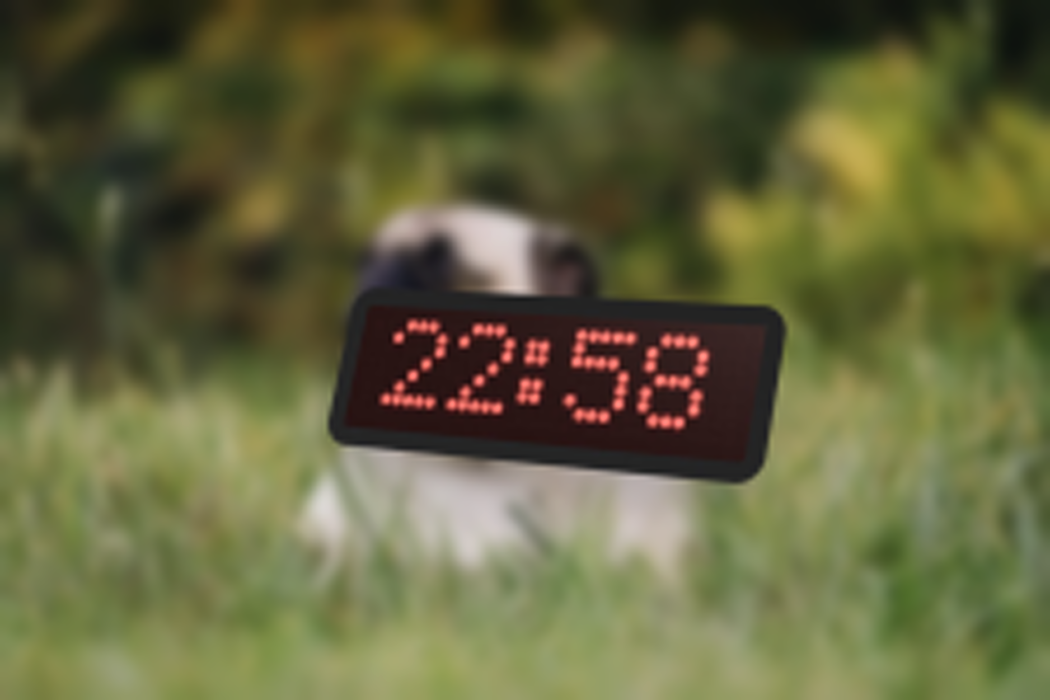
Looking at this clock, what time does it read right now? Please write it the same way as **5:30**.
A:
**22:58**
